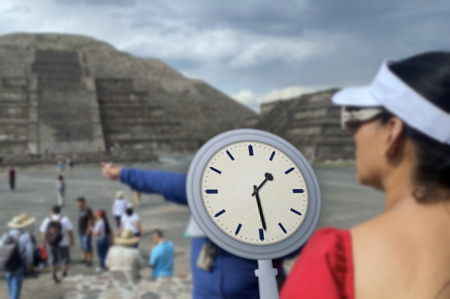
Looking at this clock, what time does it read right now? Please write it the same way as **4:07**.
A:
**1:29**
